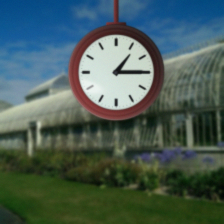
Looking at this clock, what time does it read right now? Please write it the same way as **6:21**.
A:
**1:15**
